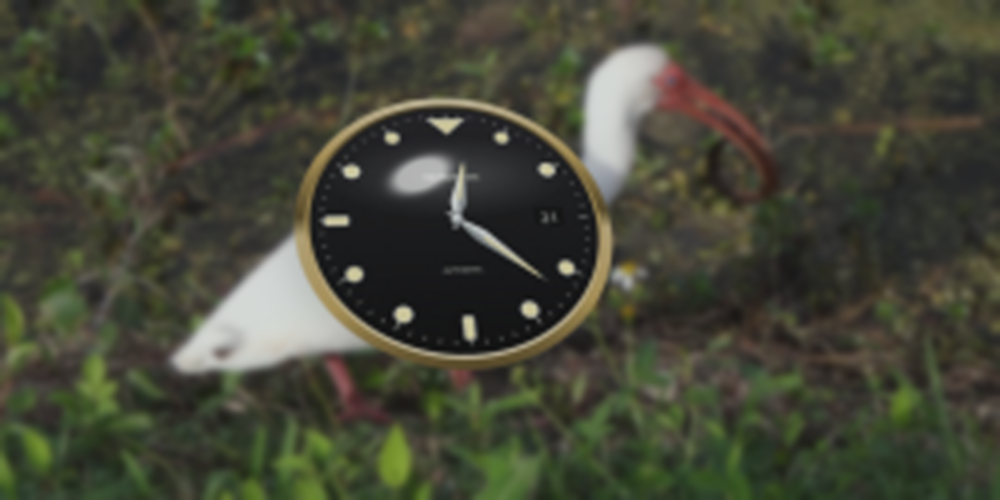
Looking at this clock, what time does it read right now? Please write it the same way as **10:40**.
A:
**12:22**
